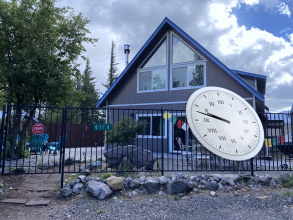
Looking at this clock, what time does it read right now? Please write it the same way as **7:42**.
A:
**9:48**
